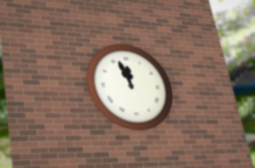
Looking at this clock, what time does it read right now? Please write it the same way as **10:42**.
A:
**11:57**
